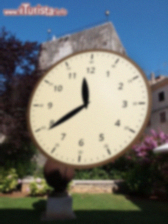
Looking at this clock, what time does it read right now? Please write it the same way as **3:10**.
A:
**11:39**
